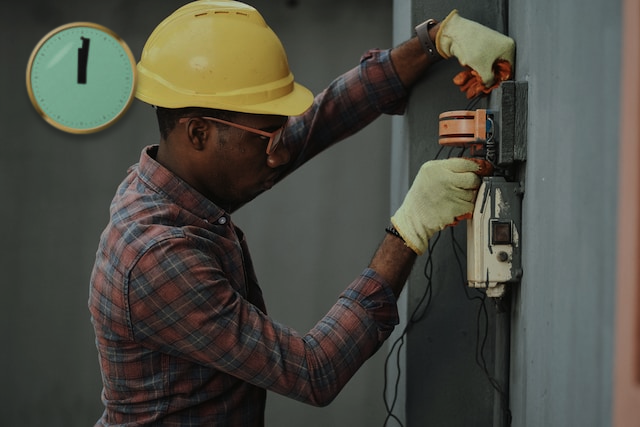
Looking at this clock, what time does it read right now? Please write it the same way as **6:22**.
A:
**12:01**
